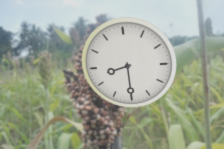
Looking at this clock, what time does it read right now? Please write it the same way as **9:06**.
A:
**8:30**
